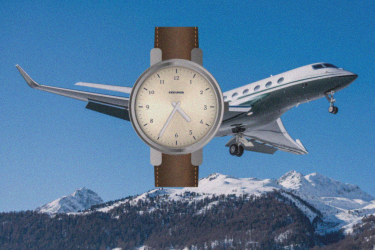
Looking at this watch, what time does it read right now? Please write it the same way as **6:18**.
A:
**4:35**
